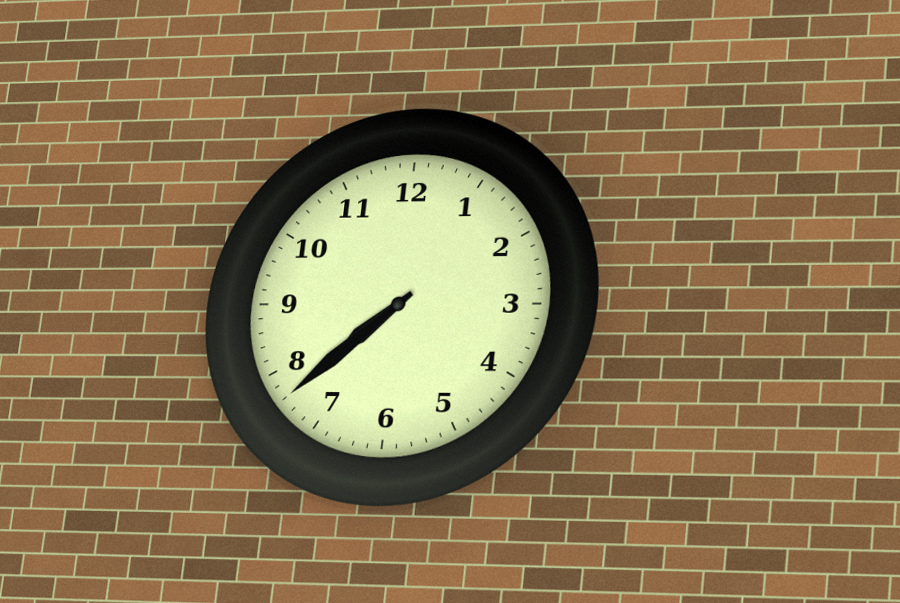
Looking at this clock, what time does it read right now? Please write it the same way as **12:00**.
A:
**7:38**
